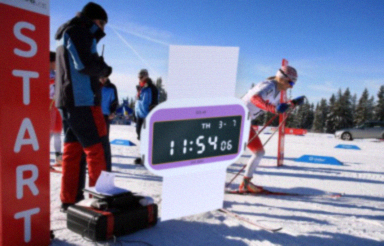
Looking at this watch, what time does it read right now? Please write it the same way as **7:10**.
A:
**11:54**
